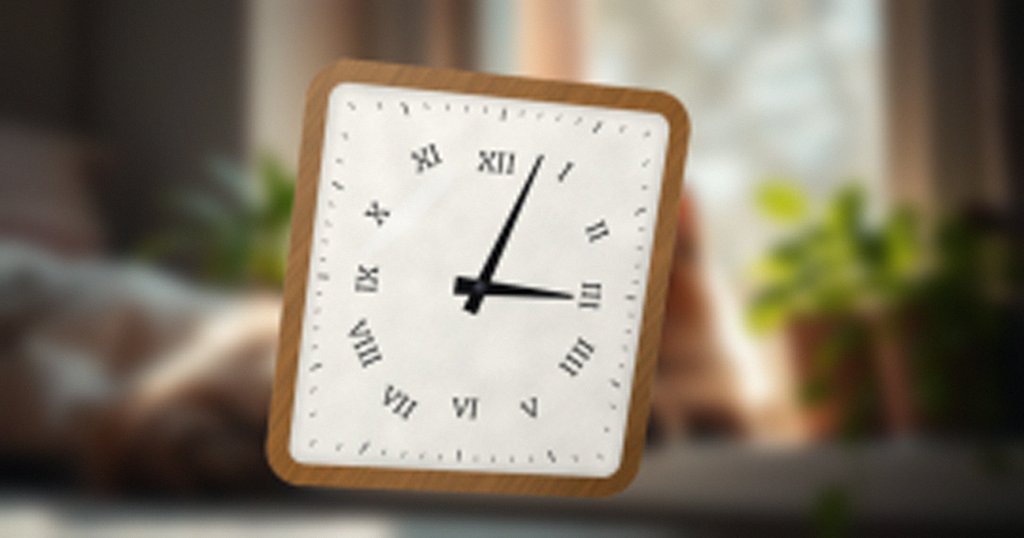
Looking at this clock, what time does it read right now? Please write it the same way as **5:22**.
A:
**3:03**
